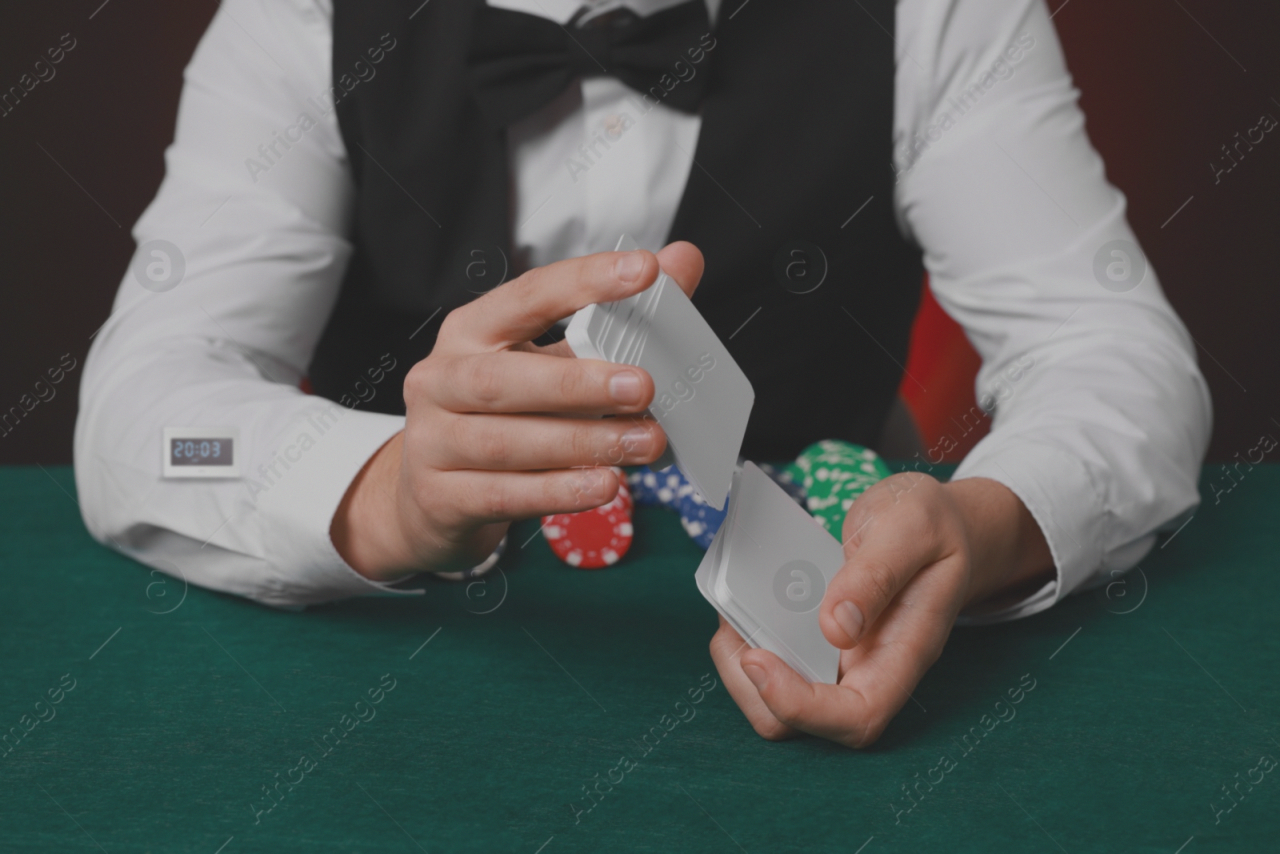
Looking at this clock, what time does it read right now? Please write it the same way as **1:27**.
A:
**20:03**
